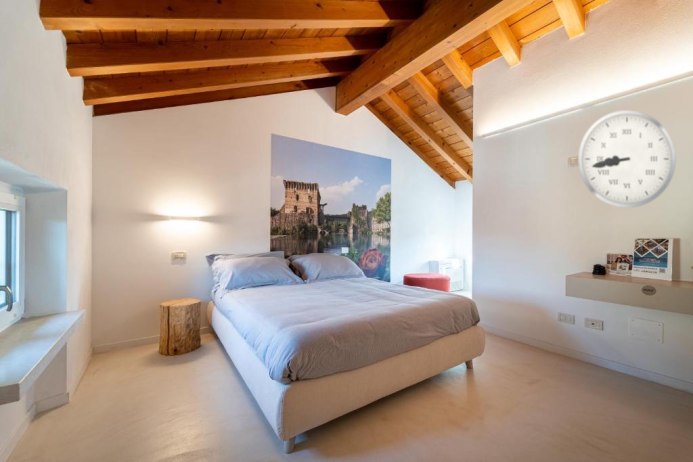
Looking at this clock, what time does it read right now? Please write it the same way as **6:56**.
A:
**8:43**
